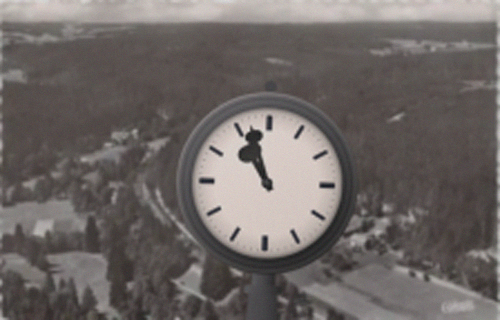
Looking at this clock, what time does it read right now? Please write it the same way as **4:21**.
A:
**10:57**
